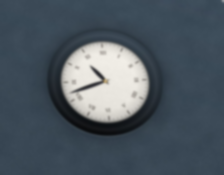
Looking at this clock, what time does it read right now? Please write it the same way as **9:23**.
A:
**10:42**
